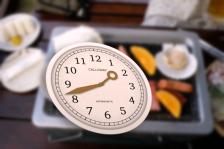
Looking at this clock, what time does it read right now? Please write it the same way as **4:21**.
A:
**1:42**
